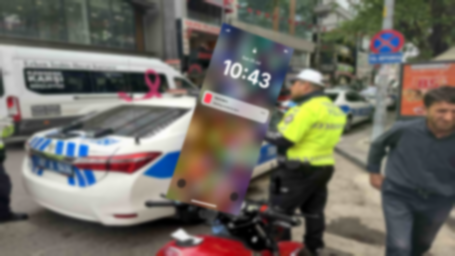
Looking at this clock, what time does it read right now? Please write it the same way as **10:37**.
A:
**10:43**
